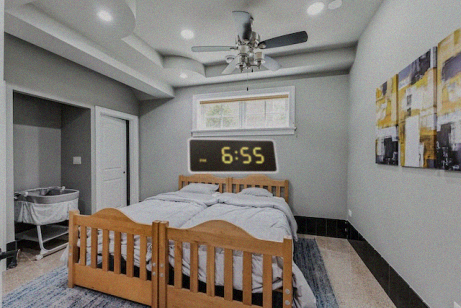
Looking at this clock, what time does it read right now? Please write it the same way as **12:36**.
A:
**6:55**
